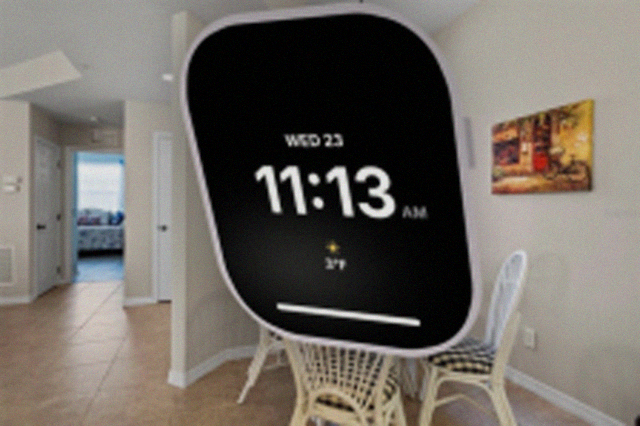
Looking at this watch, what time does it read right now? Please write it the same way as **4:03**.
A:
**11:13**
